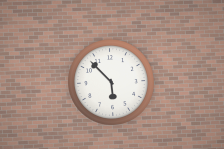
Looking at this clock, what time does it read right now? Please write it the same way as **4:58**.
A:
**5:53**
